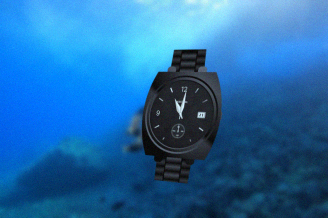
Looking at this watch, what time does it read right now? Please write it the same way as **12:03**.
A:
**11:01**
